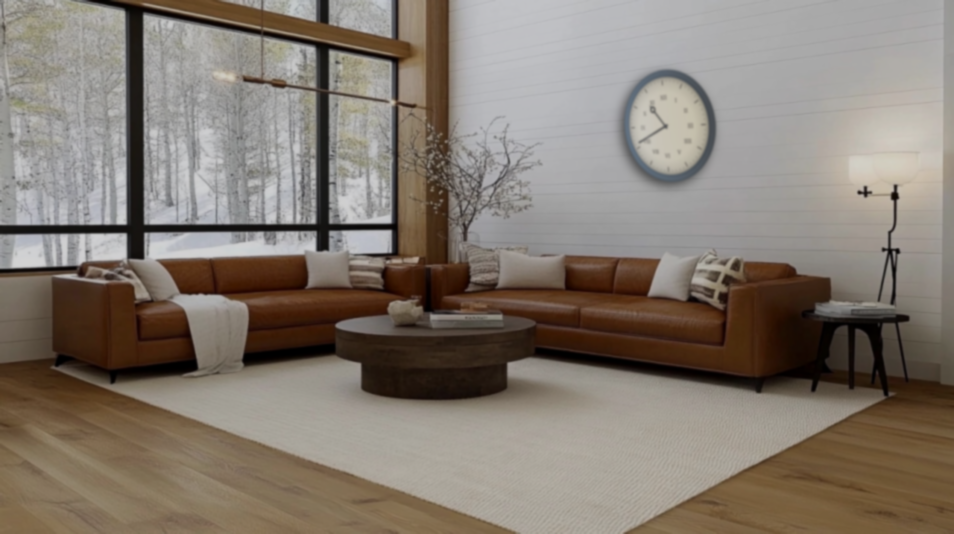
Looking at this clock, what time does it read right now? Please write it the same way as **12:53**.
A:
**10:41**
